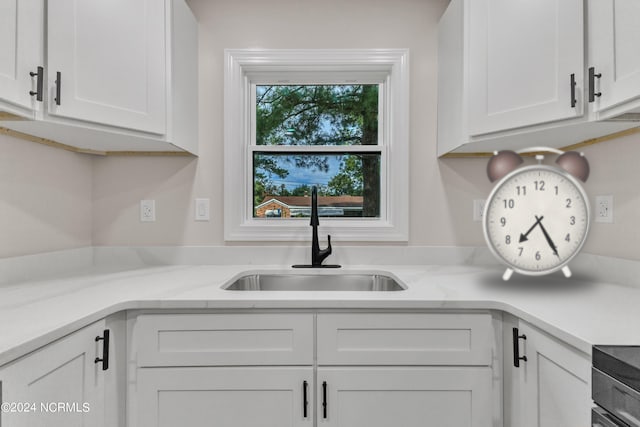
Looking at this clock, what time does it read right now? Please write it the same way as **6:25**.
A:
**7:25**
